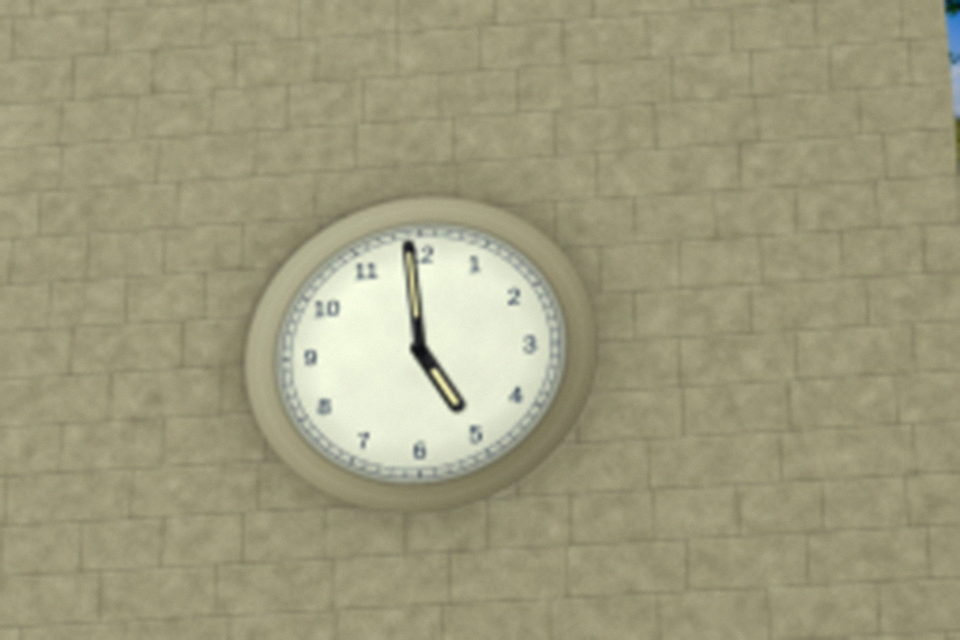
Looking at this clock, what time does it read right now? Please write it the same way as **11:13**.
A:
**4:59**
